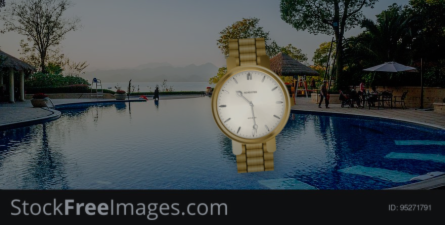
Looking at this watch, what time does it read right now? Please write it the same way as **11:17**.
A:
**10:29**
